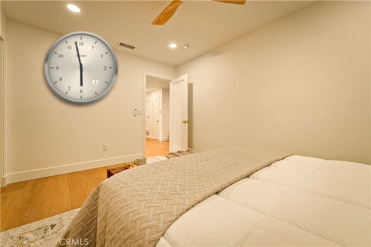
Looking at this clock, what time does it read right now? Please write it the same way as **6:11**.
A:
**5:58**
